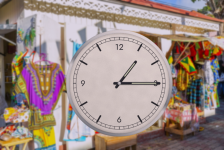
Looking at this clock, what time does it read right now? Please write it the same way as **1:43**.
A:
**1:15**
